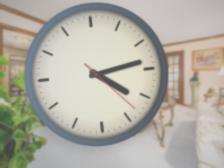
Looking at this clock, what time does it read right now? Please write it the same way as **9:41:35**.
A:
**4:13:23**
